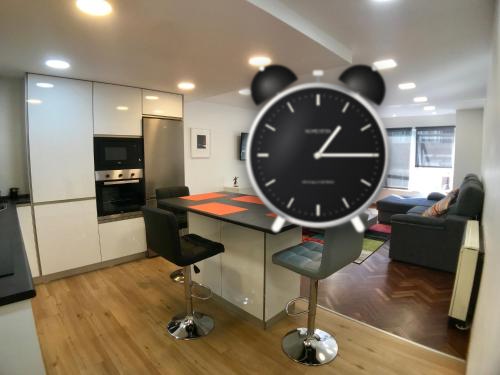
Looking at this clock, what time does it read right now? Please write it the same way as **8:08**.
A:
**1:15**
